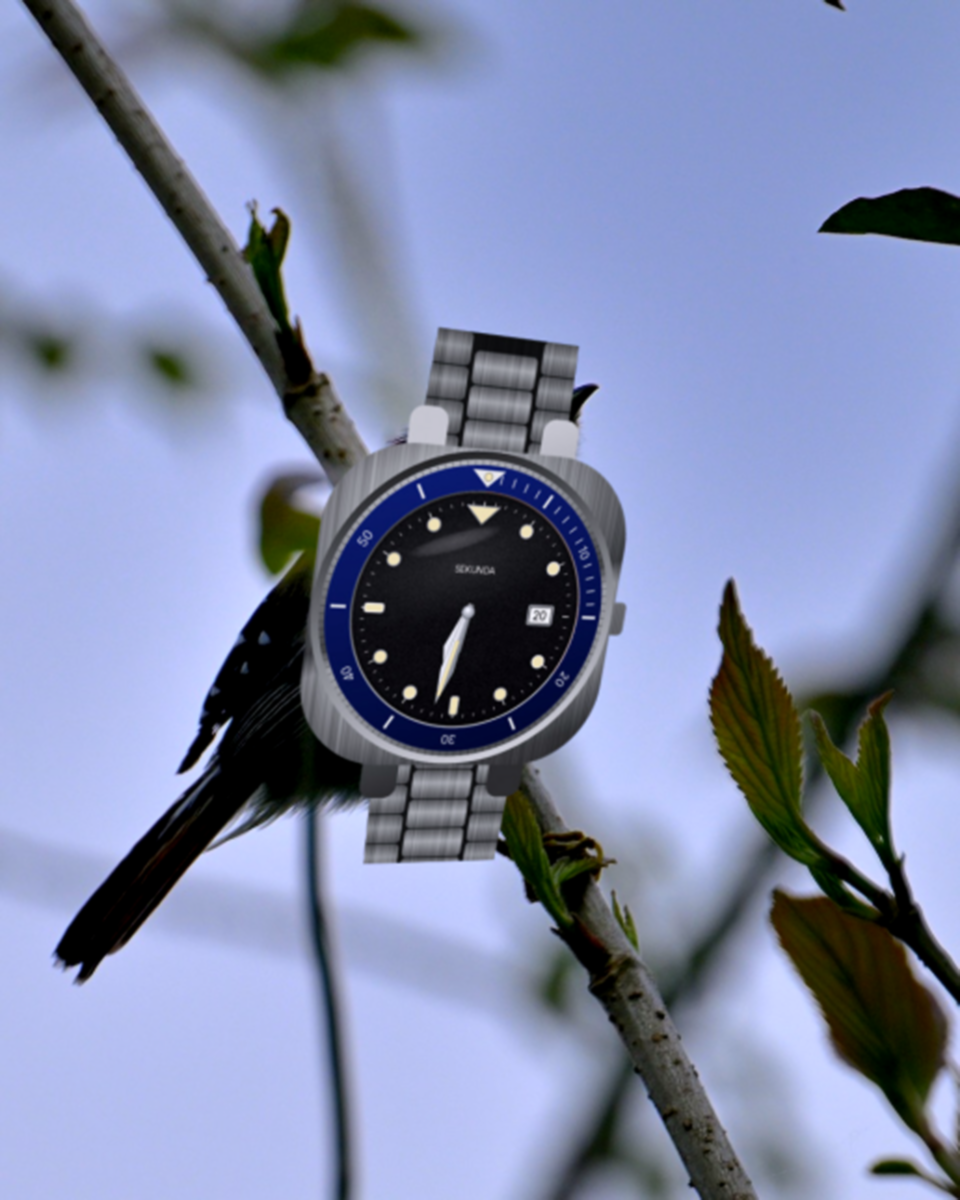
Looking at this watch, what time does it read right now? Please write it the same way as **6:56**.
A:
**6:32**
